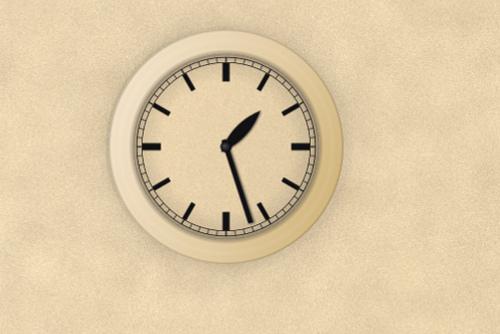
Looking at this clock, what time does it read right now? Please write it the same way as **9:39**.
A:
**1:27**
